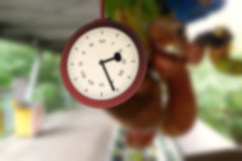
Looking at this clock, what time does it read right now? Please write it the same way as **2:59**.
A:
**2:26**
